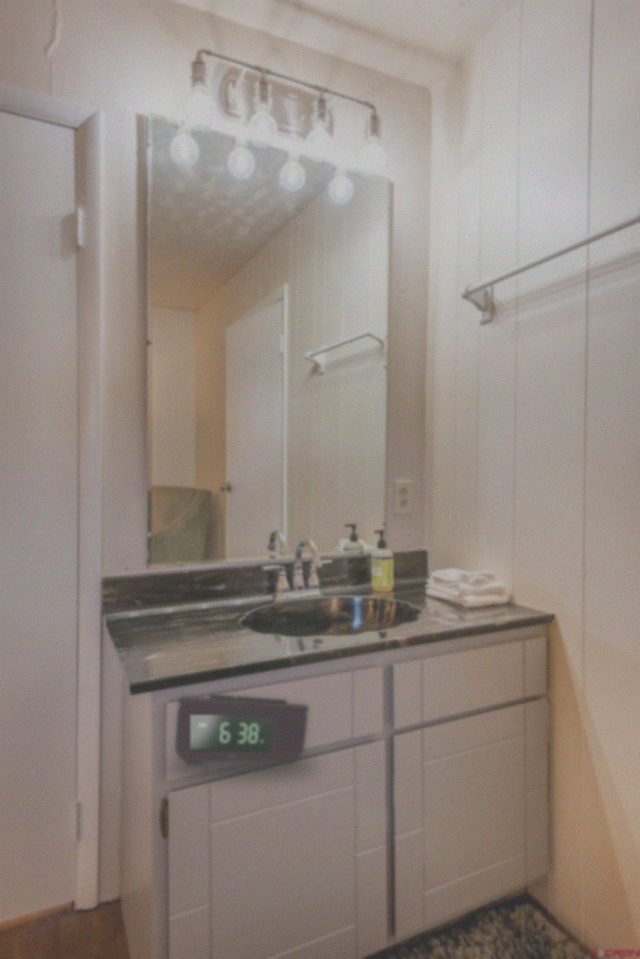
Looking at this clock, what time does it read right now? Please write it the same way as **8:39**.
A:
**6:38**
